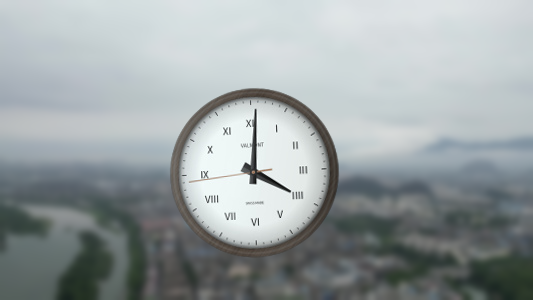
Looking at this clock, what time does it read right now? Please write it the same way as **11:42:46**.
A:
**4:00:44**
